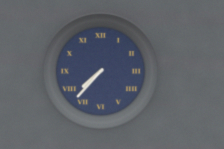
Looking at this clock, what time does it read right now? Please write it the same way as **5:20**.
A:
**7:37**
